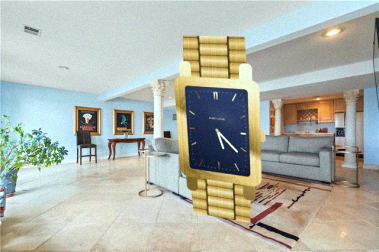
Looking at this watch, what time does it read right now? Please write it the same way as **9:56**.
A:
**5:22**
